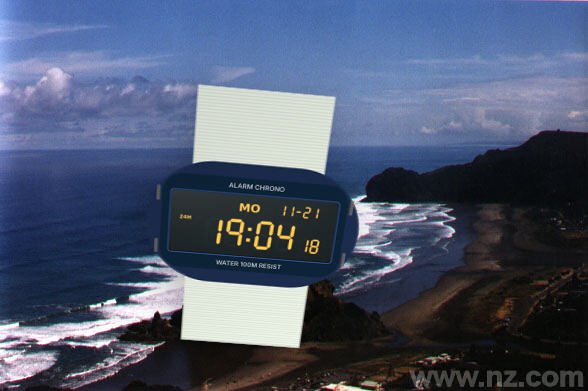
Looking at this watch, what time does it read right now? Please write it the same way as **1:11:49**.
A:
**19:04:18**
